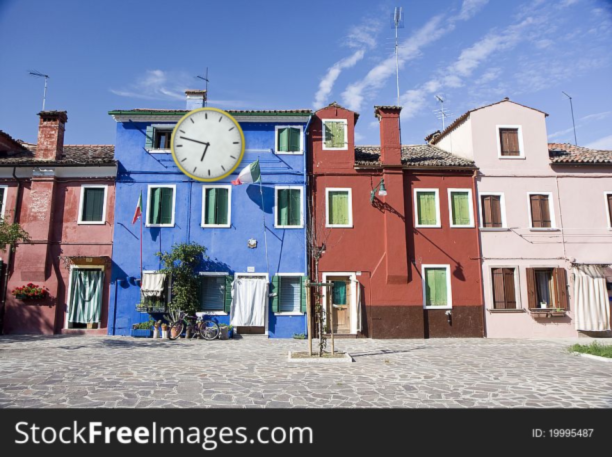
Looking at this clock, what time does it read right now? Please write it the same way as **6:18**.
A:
**6:48**
